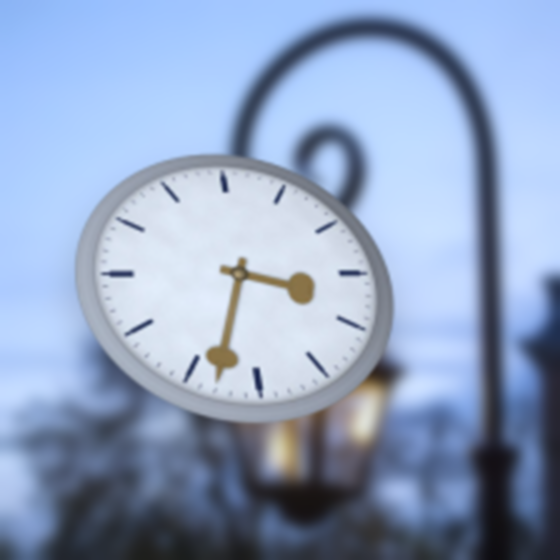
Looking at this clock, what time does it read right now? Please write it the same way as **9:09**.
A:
**3:33**
